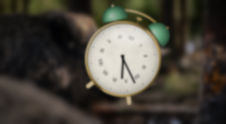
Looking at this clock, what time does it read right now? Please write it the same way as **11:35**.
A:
**5:22**
